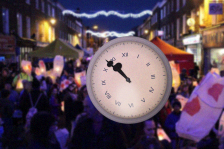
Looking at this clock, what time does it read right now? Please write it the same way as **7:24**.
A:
**10:53**
